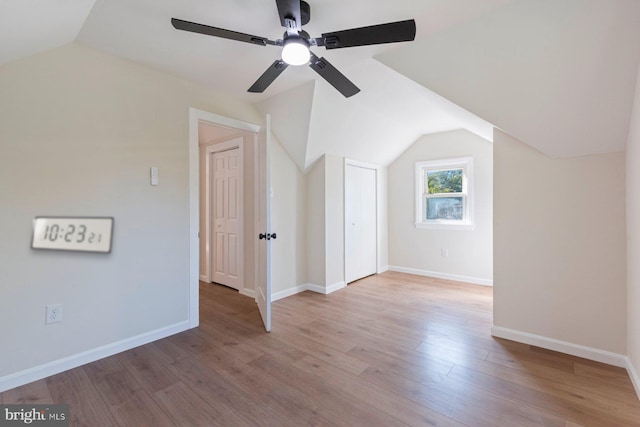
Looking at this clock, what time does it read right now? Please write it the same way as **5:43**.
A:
**10:23**
